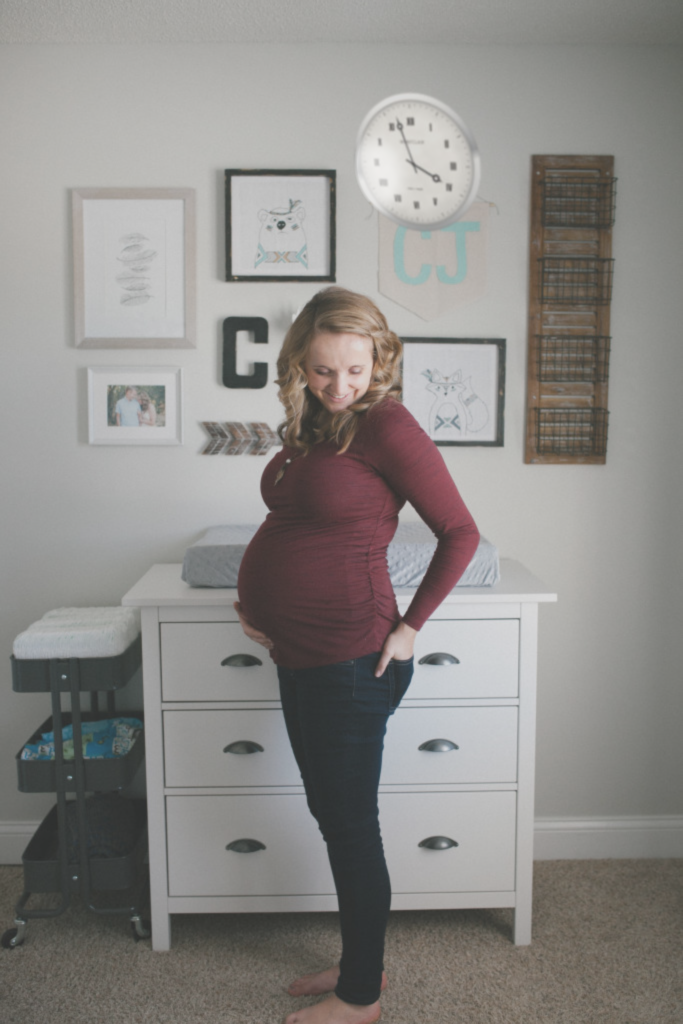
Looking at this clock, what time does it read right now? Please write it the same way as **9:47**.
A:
**3:57**
